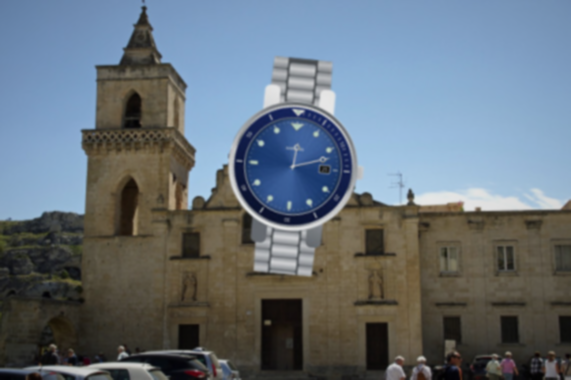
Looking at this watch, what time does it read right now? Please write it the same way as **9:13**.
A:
**12:12**
